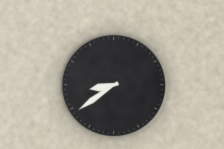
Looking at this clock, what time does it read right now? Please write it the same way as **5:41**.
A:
**8:39**
